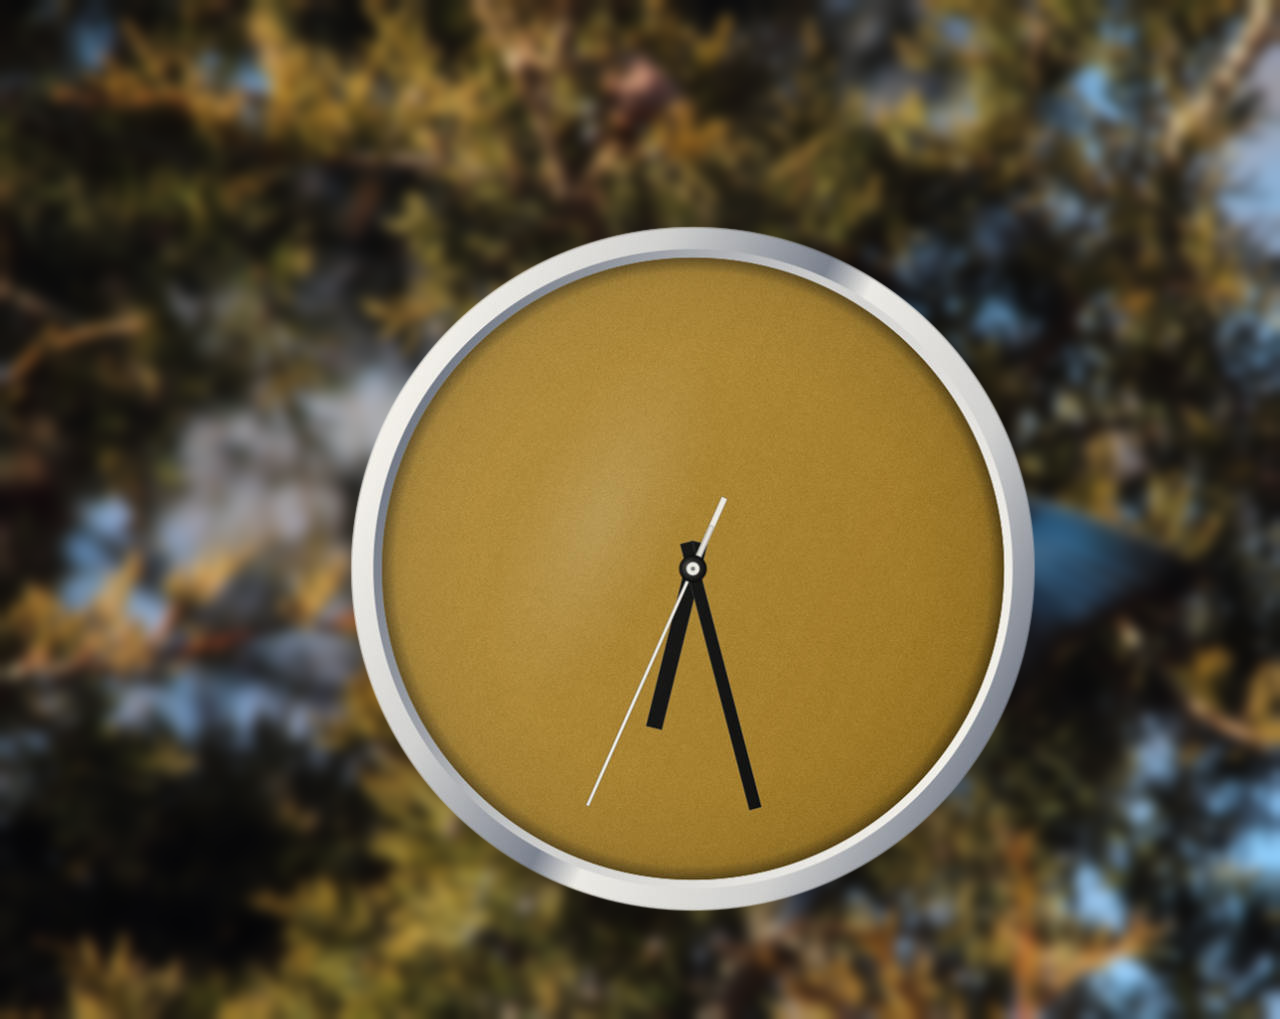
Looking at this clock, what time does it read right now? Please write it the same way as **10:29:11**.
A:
**6:27:34**
